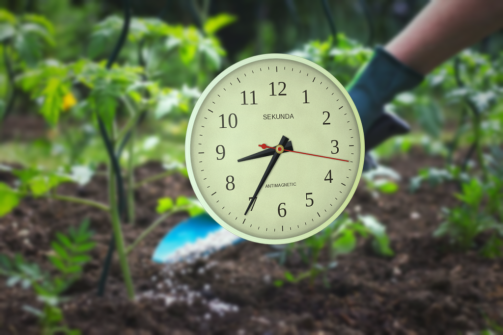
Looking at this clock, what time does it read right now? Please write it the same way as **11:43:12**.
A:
**8:35:17**
